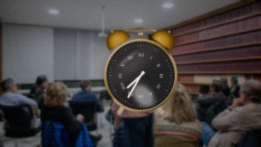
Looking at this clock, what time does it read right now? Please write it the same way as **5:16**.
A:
**7:35**
